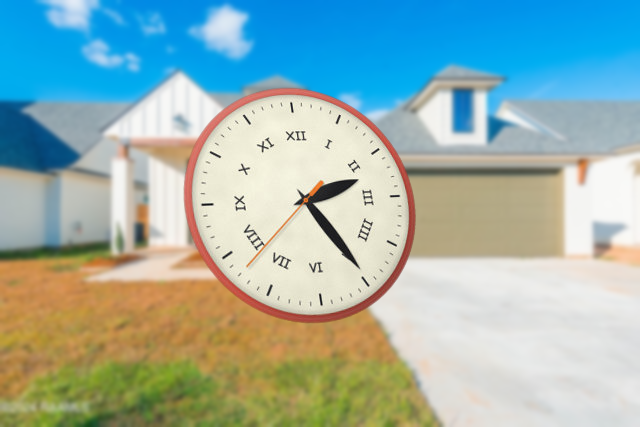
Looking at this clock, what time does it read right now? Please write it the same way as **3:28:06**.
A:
**2:24:38**
